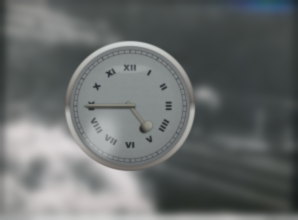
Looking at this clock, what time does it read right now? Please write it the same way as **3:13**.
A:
**4:45**
